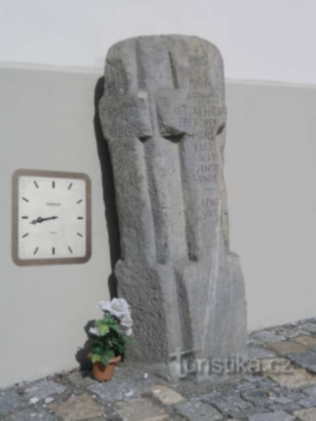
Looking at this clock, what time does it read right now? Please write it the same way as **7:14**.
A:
**8:43**
